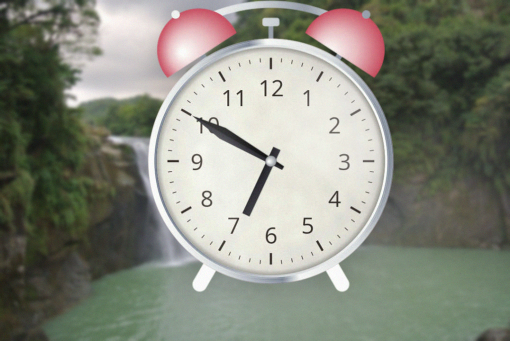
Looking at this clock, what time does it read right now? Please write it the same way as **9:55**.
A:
**6:50**
